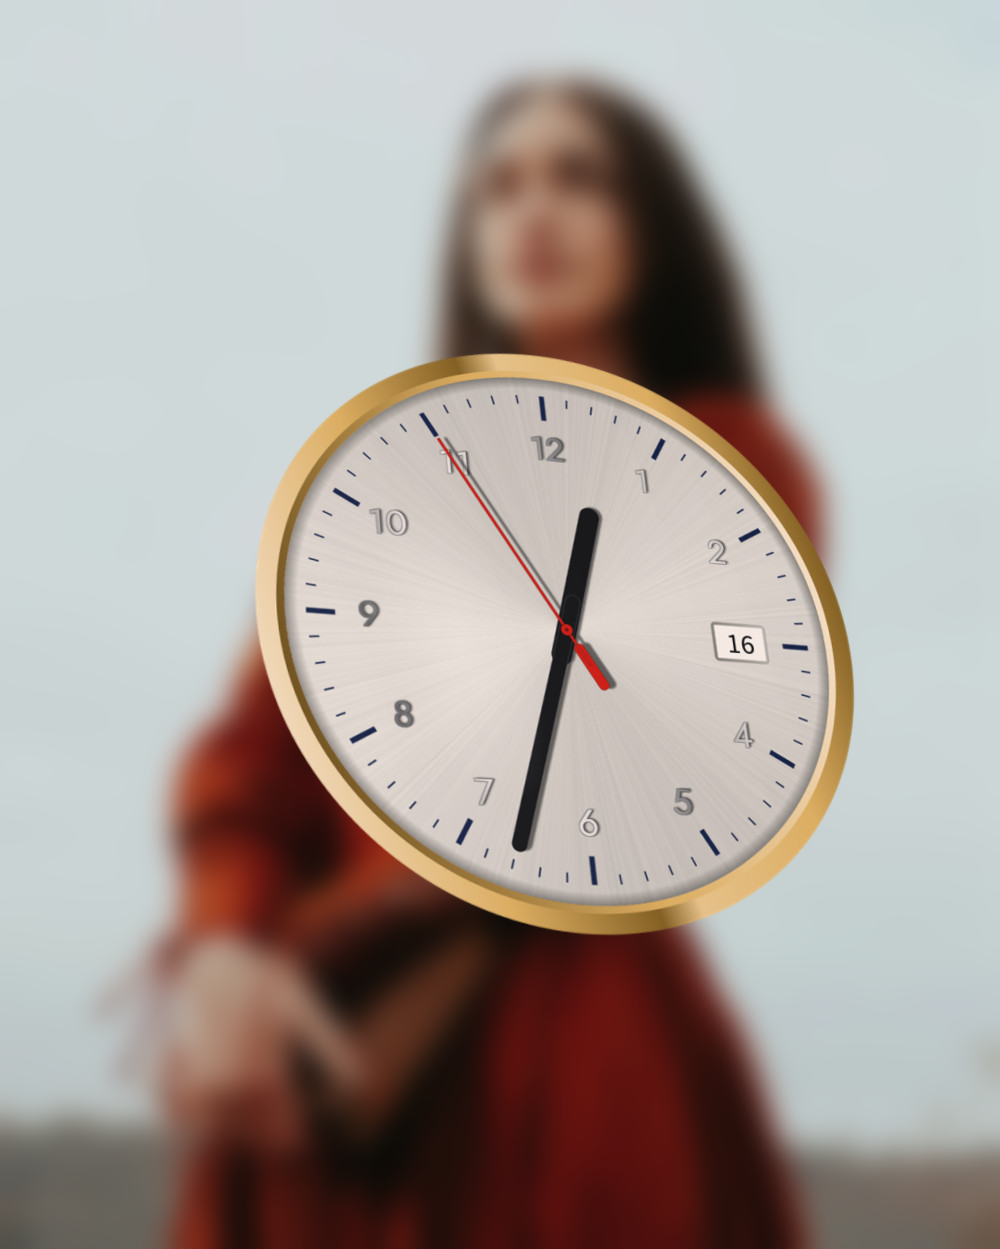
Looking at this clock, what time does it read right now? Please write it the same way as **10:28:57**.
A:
**12:32:55**
